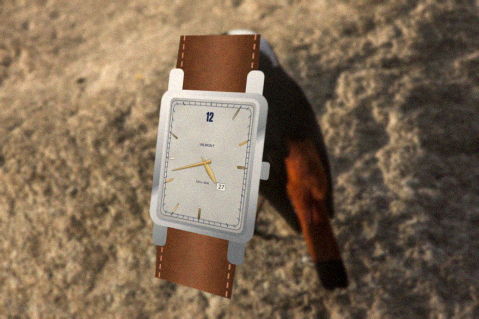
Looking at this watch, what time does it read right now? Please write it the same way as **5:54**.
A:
**4:42**
